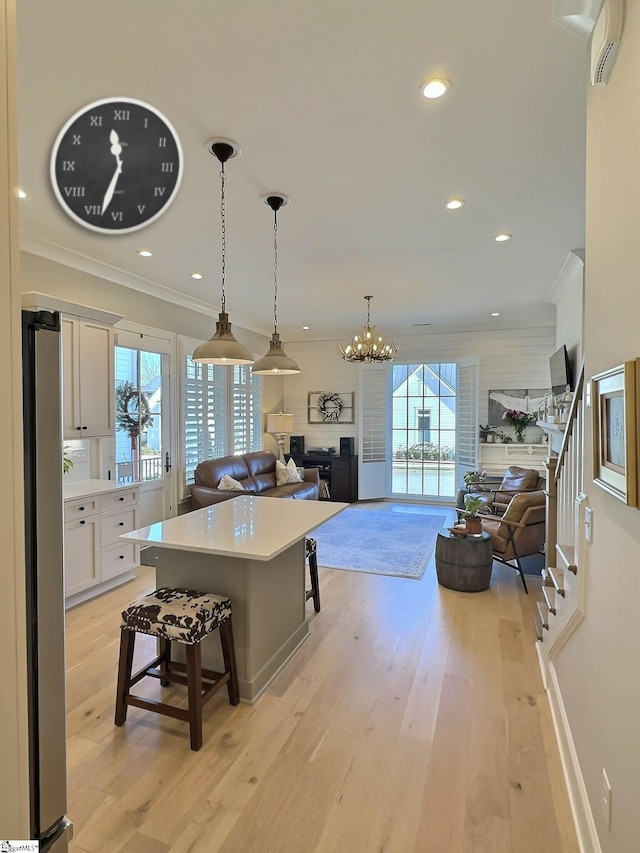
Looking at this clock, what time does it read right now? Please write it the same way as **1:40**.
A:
**11:33**
